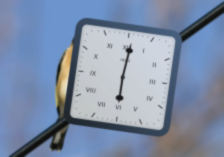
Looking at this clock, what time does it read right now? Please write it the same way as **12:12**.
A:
**6:01**
